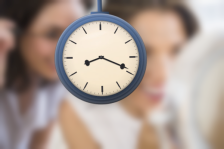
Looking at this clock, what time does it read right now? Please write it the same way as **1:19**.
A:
**8:19**
